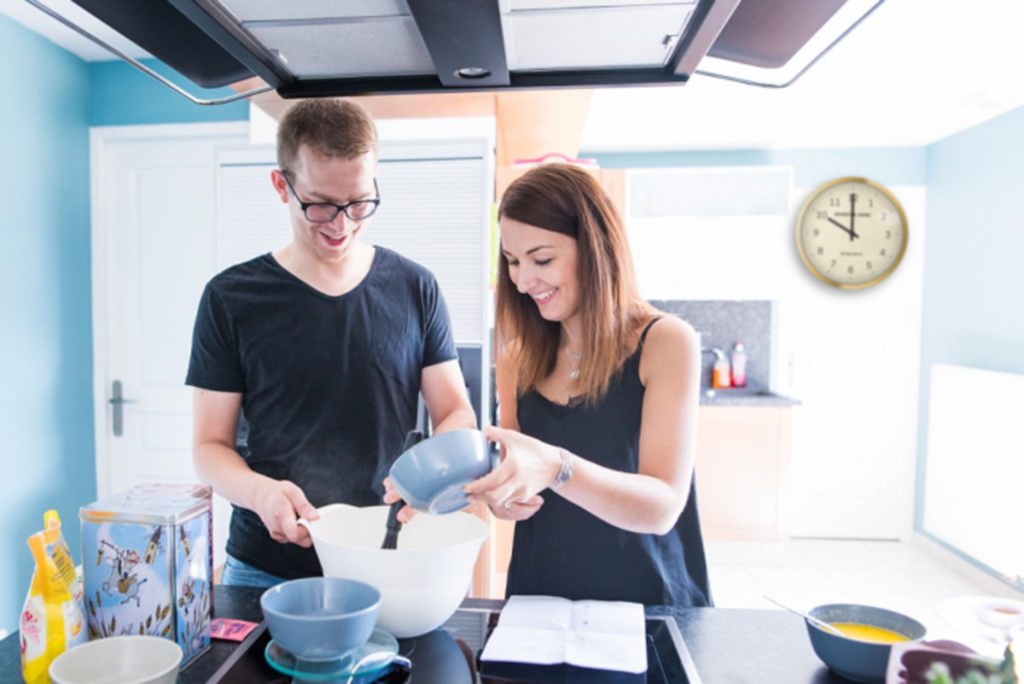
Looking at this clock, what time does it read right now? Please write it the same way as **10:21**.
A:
**10:00**
